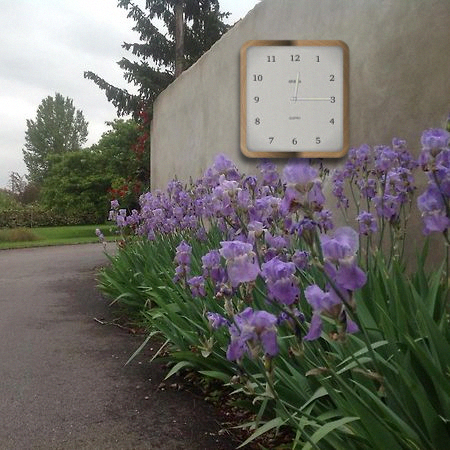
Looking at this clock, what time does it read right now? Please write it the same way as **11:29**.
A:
**12:15**
